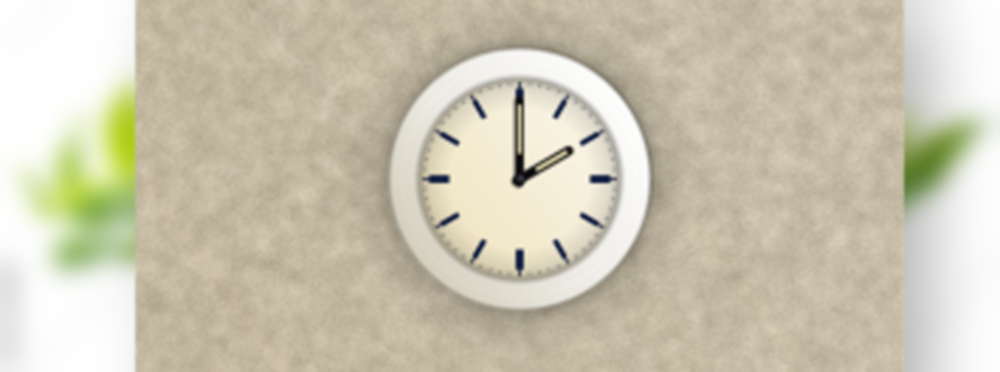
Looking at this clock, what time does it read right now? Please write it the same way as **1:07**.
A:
**2:00**
